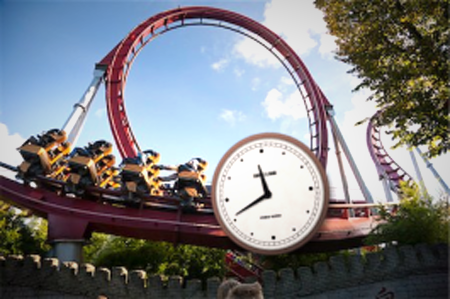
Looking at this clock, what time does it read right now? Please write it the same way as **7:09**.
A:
**11:41**
